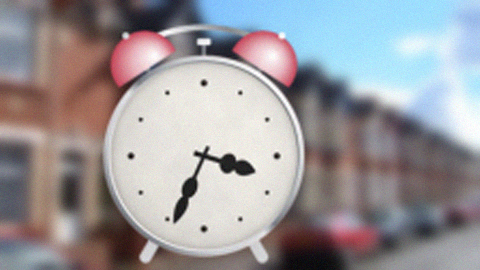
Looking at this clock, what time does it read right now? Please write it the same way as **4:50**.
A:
**3:34**
